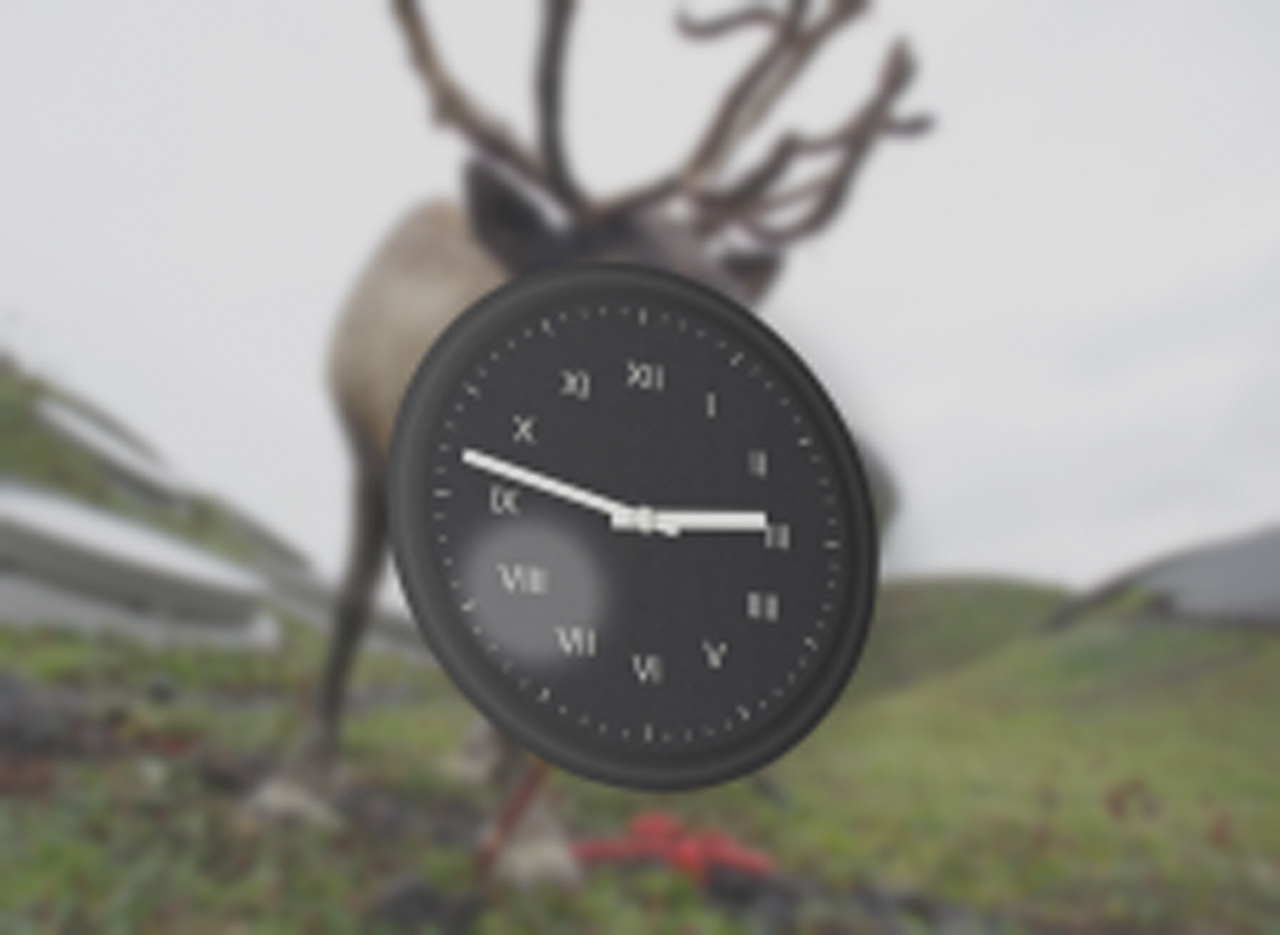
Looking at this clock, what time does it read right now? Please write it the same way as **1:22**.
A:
**2:47**
